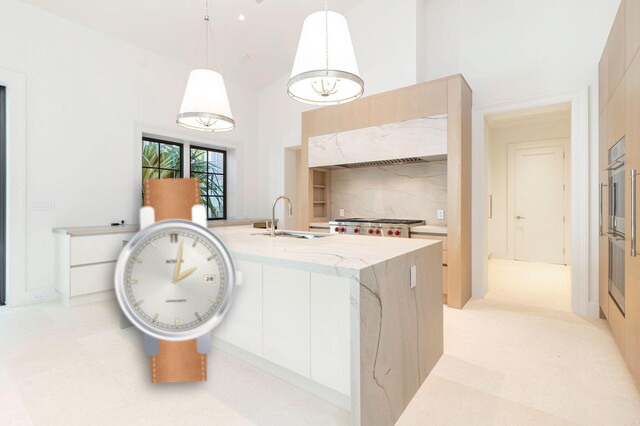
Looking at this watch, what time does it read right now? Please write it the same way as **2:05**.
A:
**2:02**
